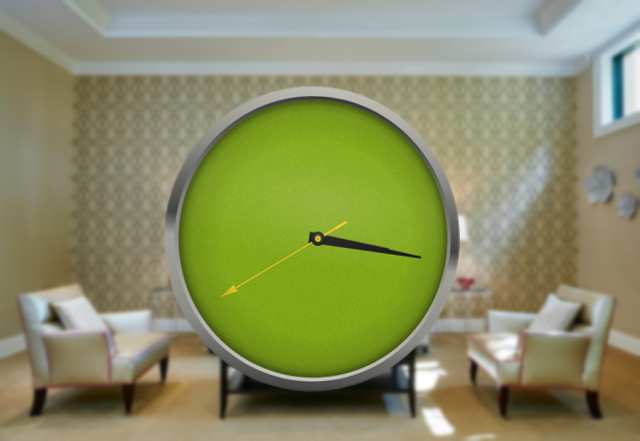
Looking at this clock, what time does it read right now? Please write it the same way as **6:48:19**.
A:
**3:16:40**
